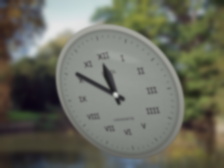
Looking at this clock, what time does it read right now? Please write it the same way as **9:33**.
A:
**11:51**
